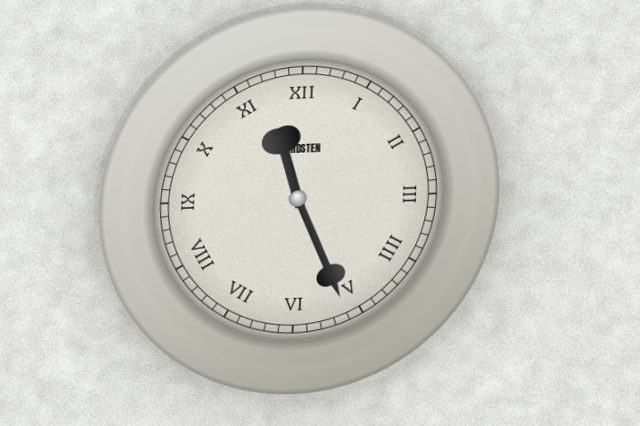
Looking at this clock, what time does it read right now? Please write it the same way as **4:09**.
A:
**11:26**
